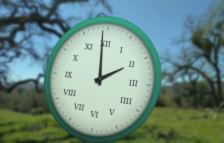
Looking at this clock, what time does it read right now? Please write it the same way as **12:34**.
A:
**1:59**
